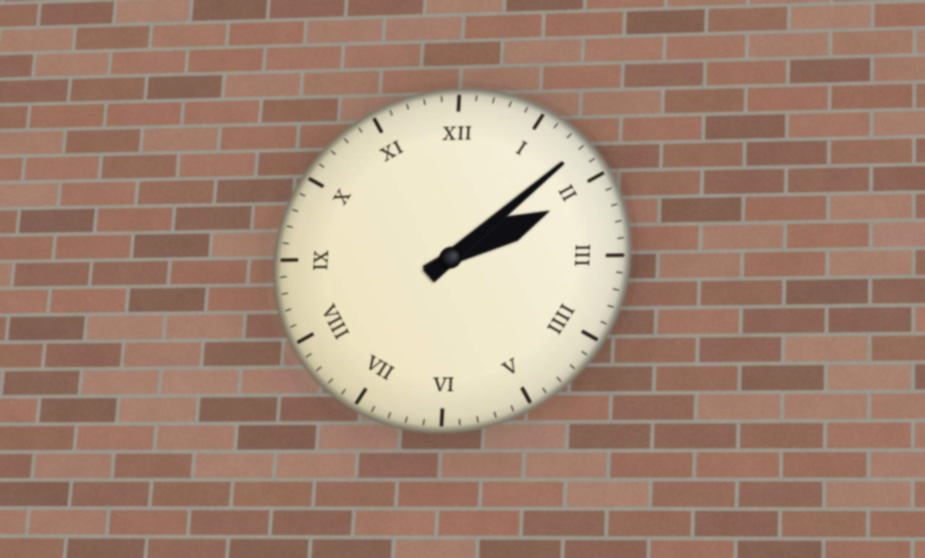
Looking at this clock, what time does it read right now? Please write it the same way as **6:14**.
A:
**2:08**
